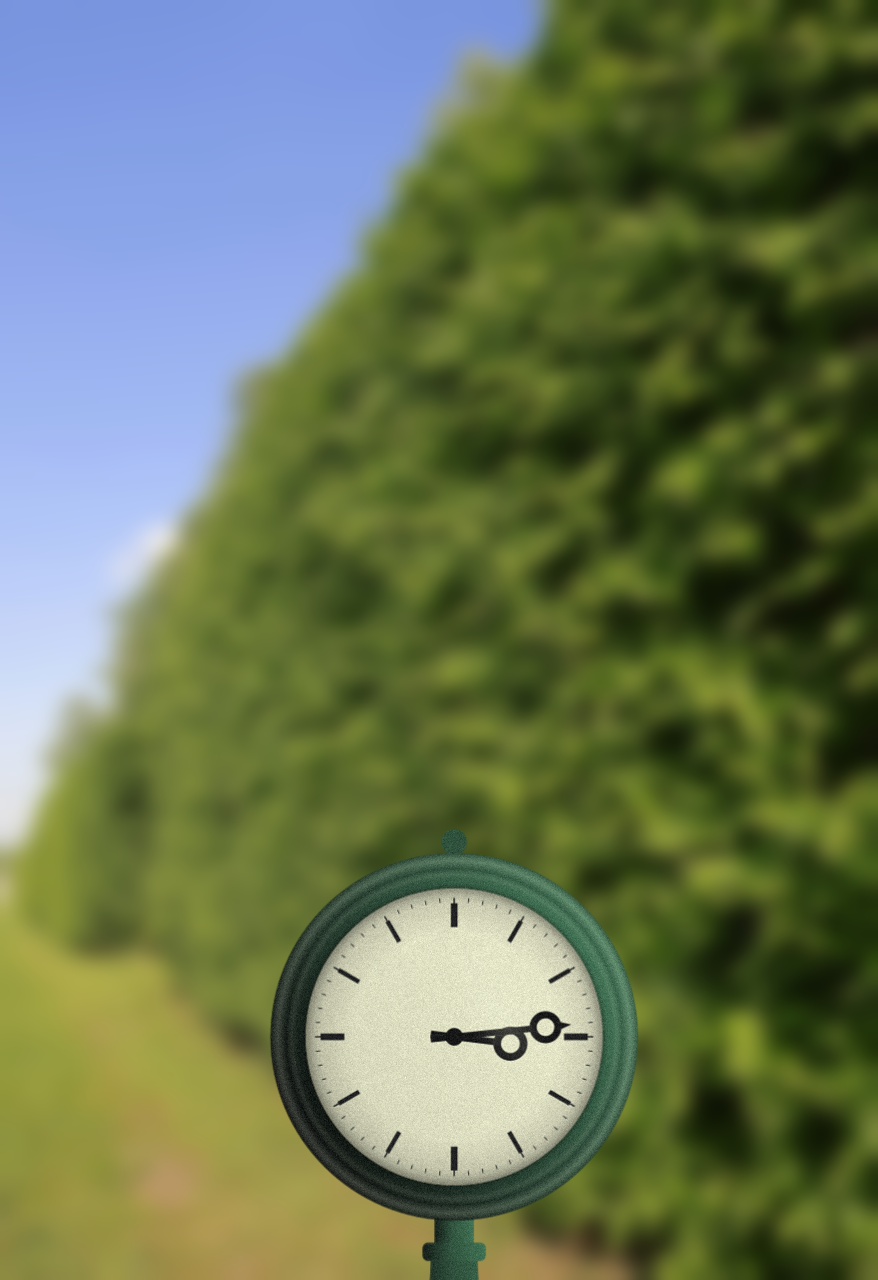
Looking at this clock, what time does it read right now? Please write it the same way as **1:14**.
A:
**3:14**
